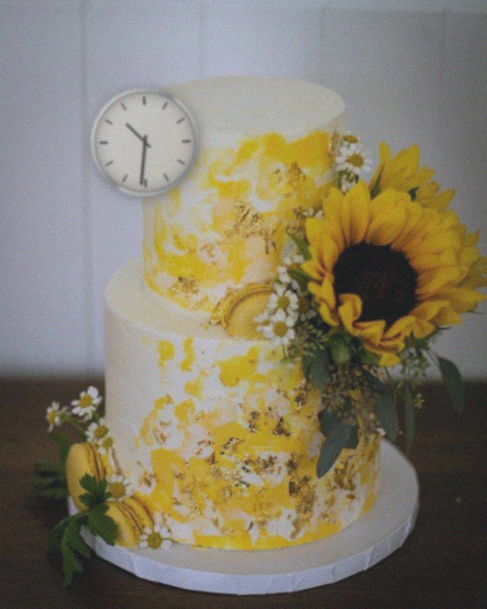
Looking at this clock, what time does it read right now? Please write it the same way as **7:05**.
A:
**10:31**
